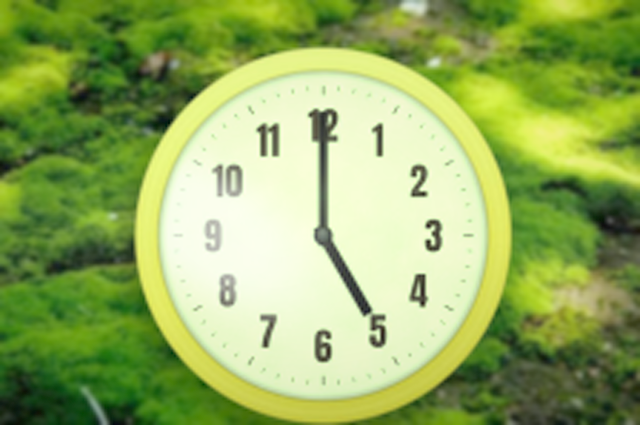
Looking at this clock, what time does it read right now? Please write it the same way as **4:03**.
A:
**5:00**
